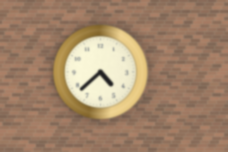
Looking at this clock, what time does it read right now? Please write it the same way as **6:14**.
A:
**4:38**
